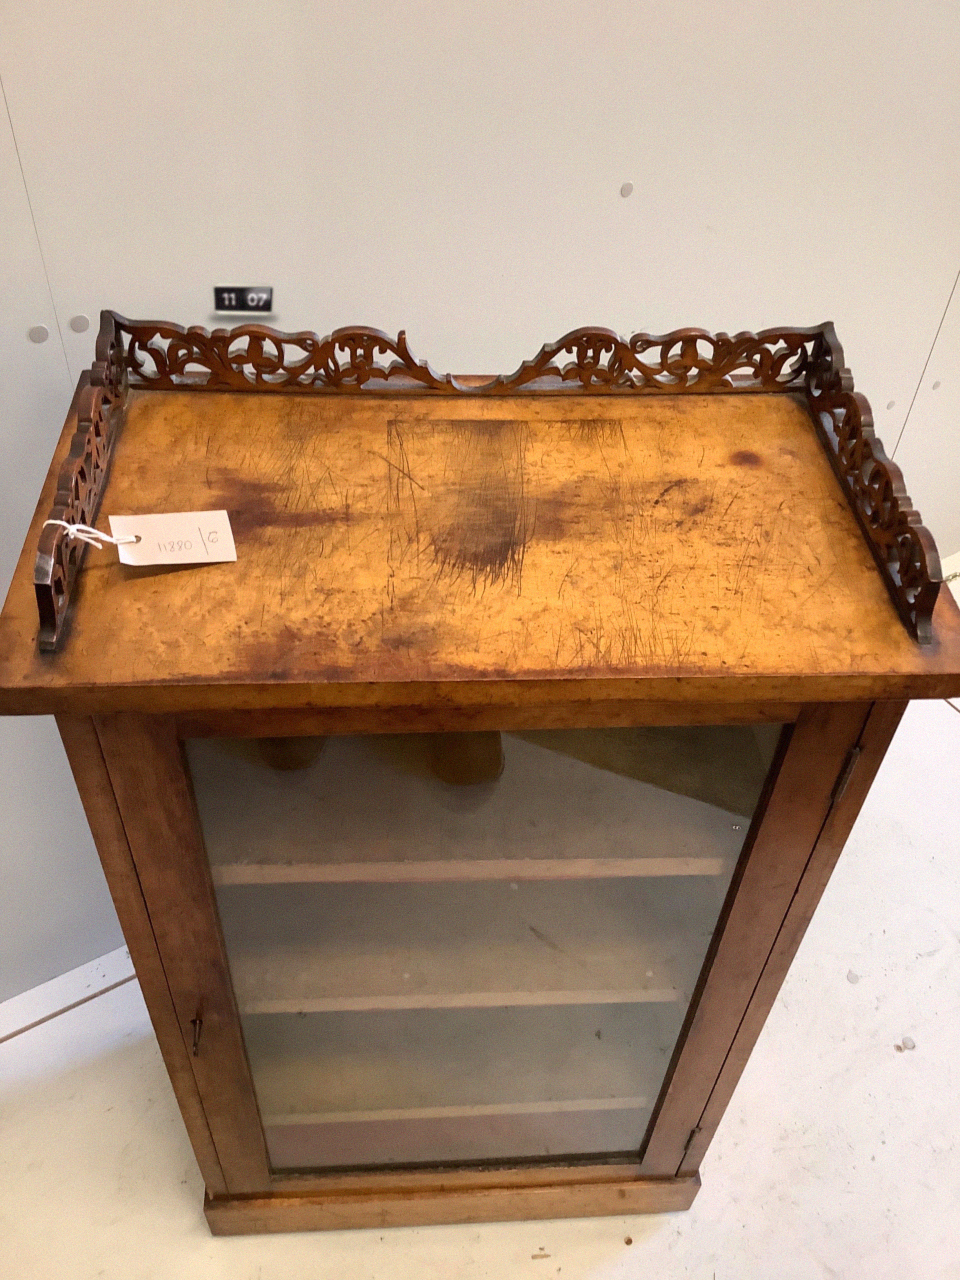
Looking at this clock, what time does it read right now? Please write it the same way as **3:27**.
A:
**11:07**
